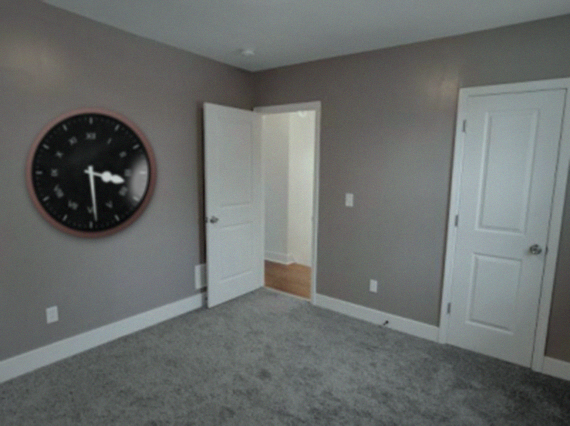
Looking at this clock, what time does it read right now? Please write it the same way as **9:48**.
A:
**3:29**
